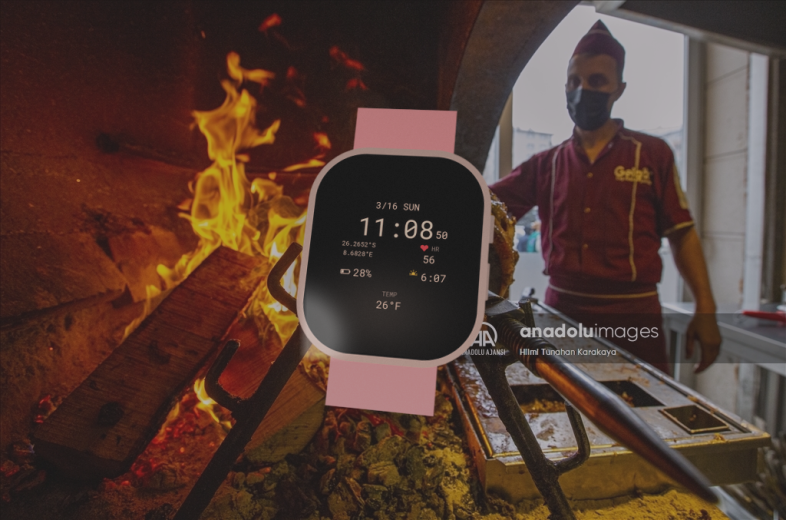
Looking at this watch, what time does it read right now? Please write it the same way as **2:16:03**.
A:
**11:08:50**
